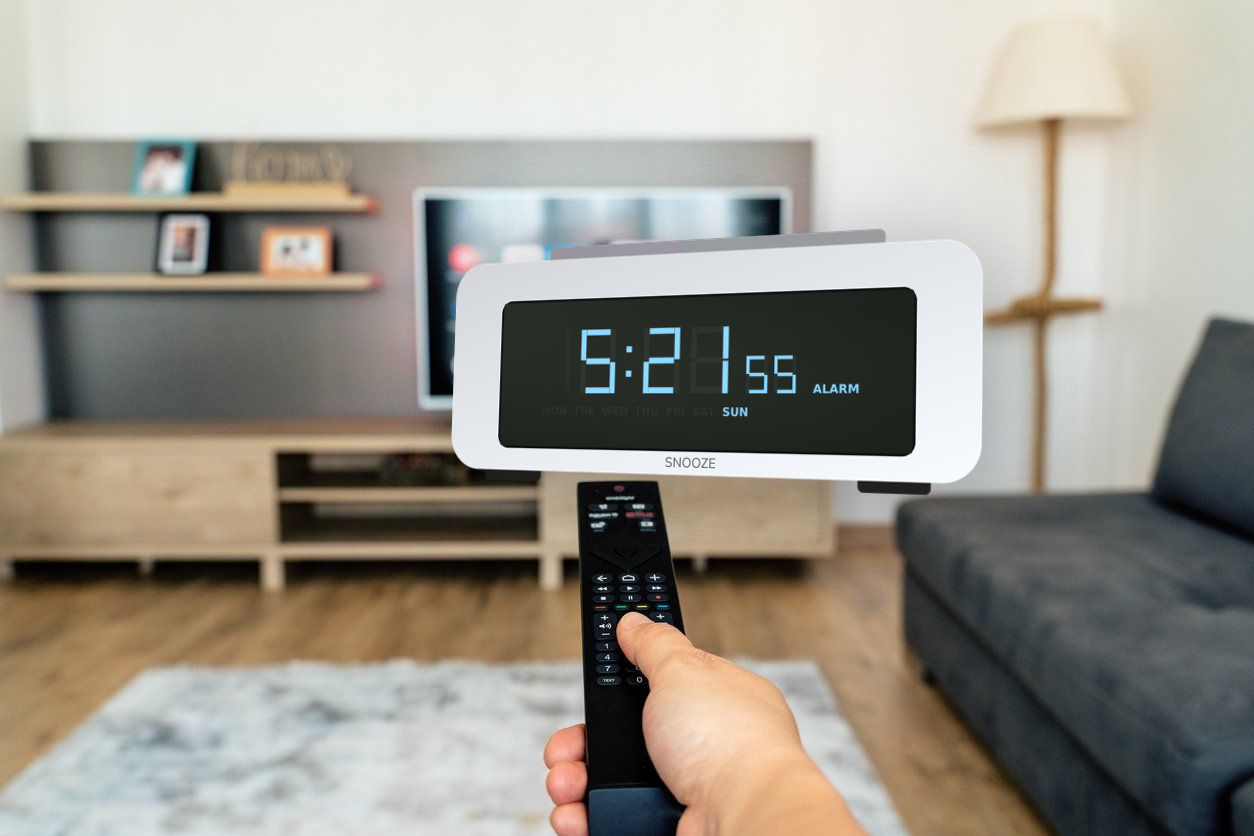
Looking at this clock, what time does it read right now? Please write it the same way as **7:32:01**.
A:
**5:21:55**
